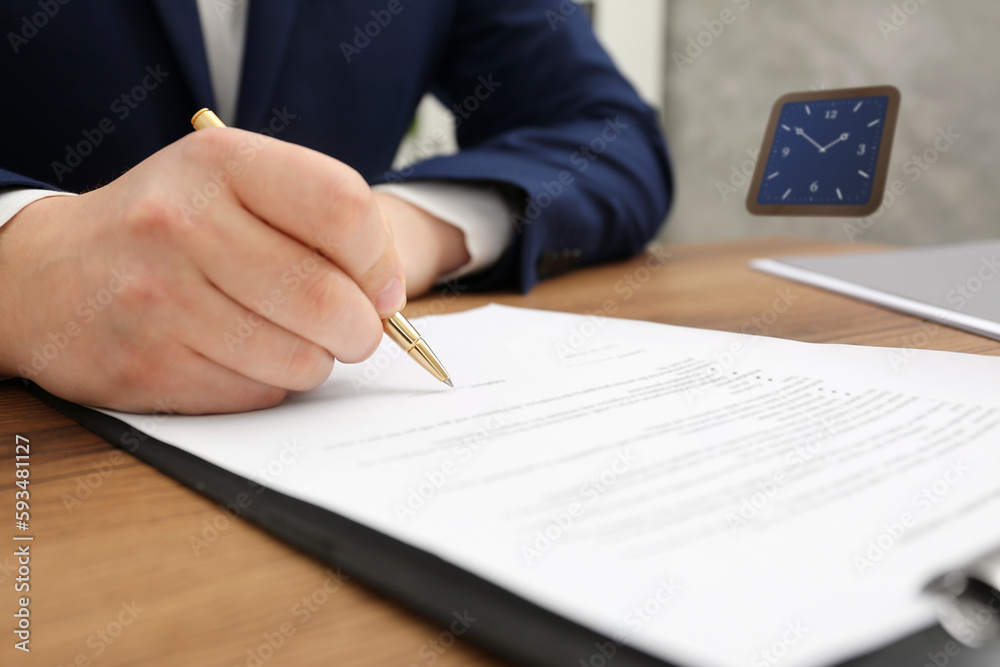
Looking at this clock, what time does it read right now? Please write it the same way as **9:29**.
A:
**1:51**
